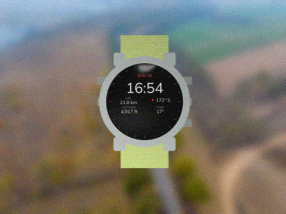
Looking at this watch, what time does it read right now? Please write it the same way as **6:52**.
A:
**16:54**
